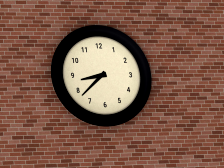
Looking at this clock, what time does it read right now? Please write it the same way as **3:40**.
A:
**8:38**
